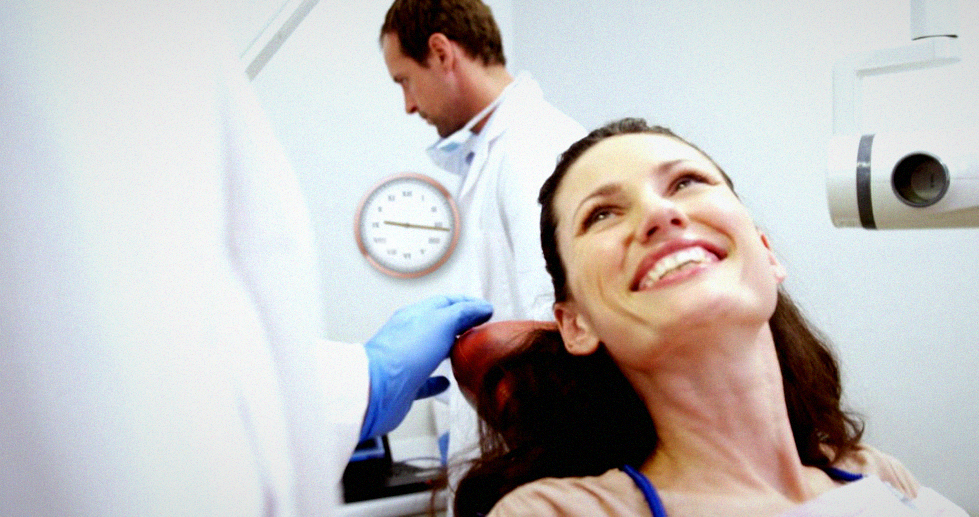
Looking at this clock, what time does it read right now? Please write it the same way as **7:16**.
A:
**9:16**
